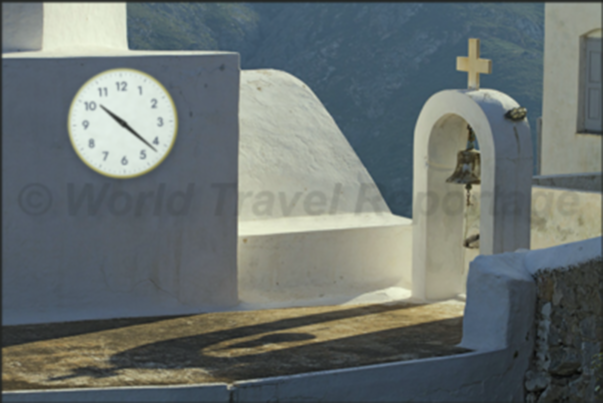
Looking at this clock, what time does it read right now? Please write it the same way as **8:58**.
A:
**10:22**
